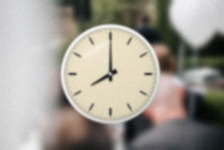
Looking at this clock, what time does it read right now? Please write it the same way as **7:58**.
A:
**8:00**
